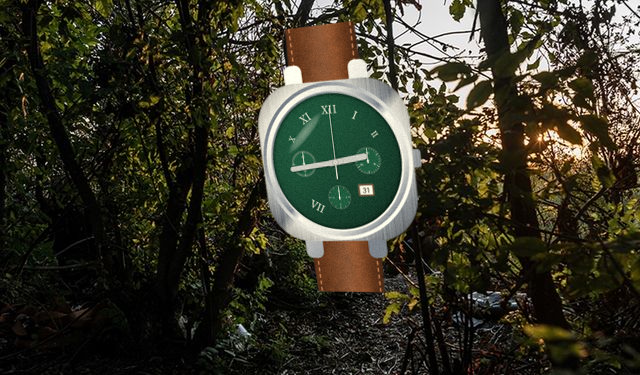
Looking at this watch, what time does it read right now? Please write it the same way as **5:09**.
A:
**2:44**
